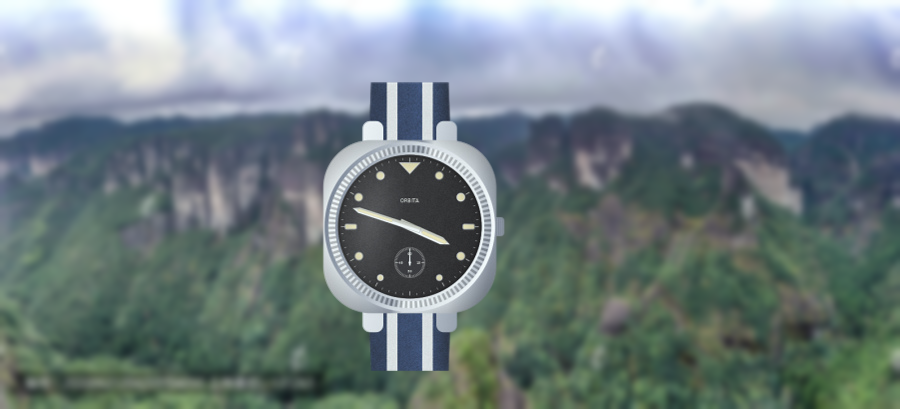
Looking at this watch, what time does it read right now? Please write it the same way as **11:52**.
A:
**3:48**
